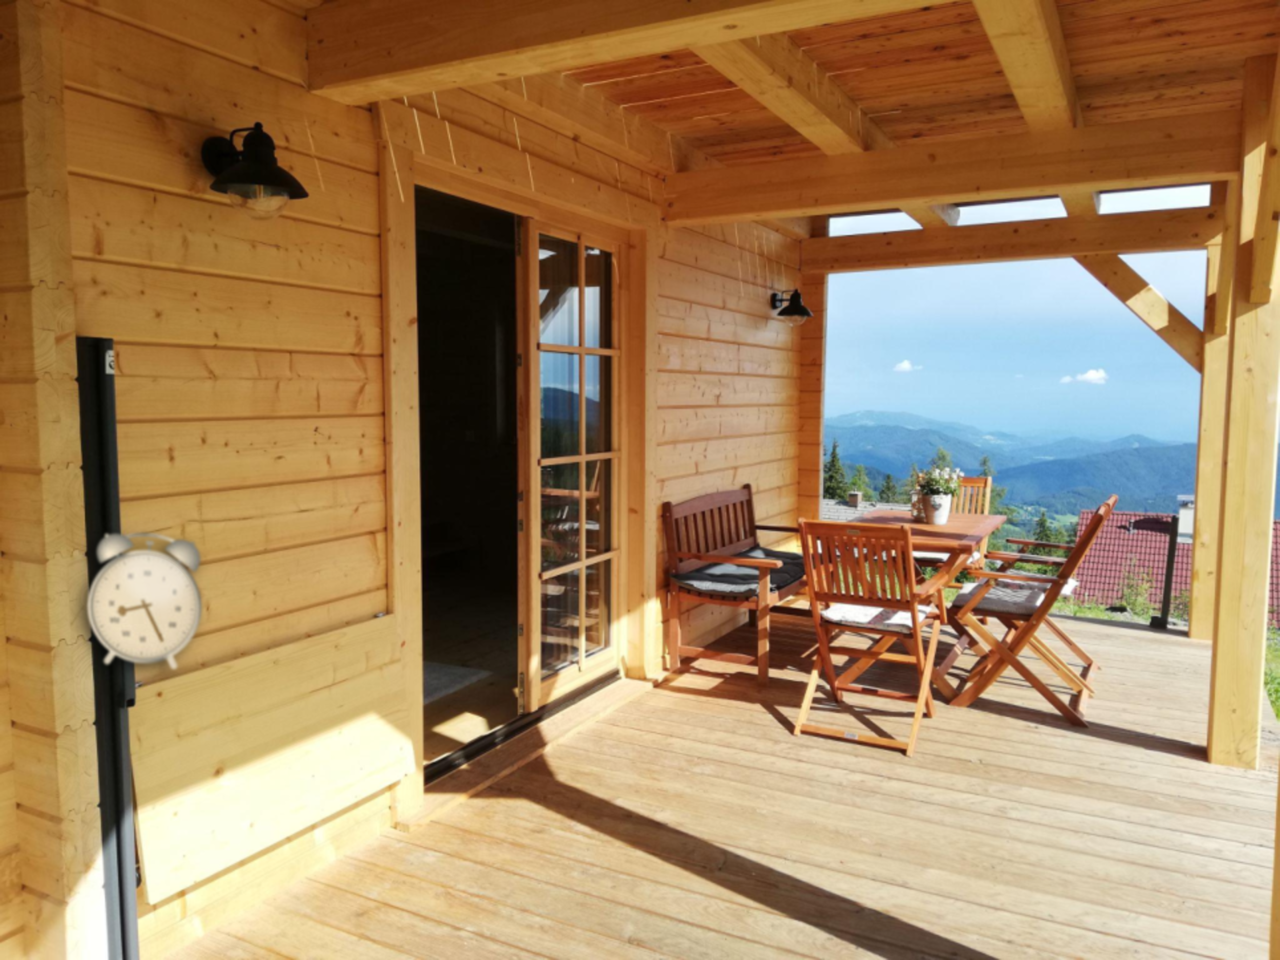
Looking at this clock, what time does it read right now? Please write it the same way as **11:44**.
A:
**8:25**
